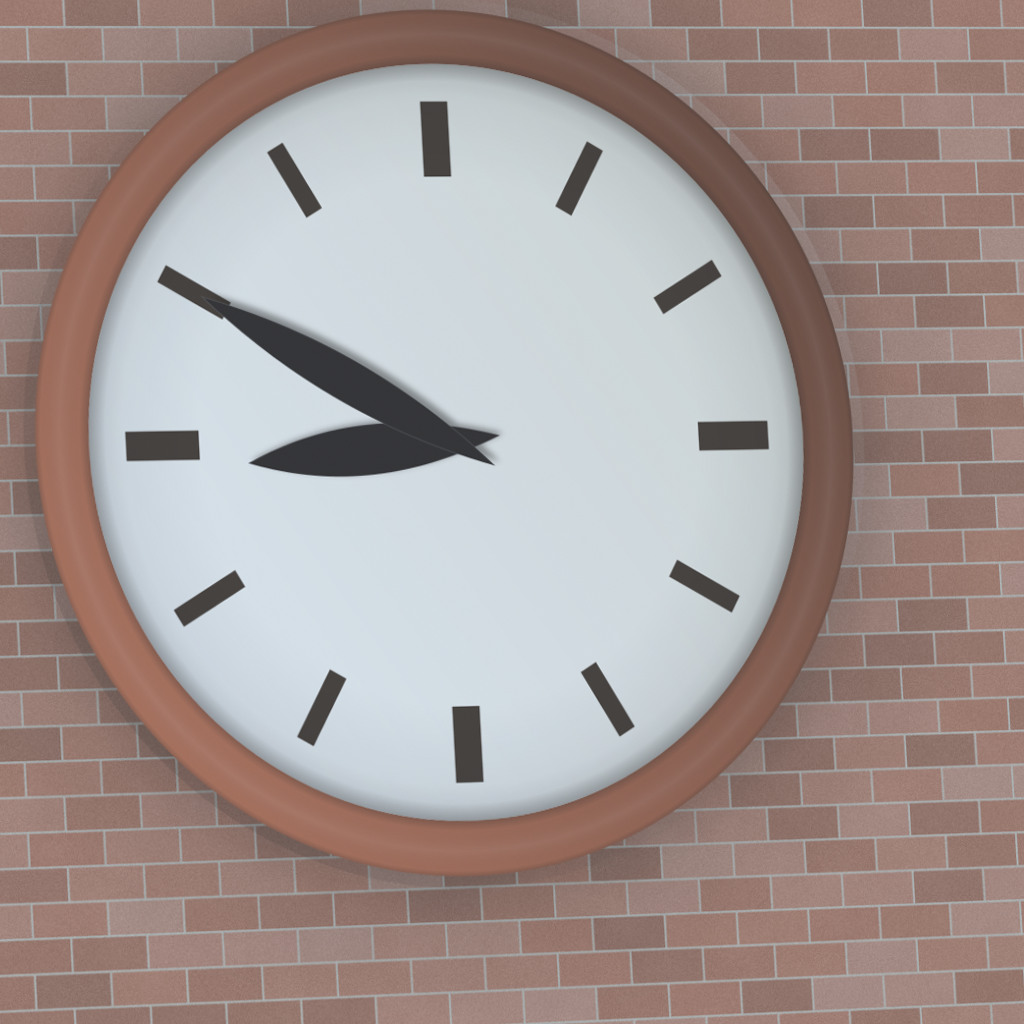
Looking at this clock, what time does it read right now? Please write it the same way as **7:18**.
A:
**8:50**
